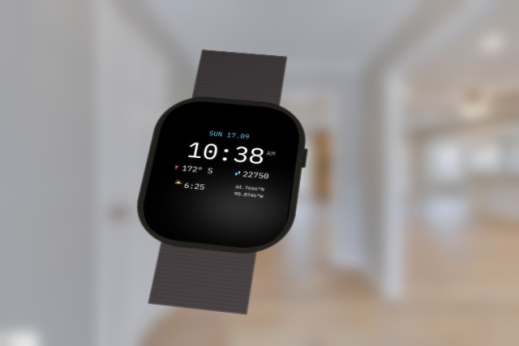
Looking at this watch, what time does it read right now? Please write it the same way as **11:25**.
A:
**10:38**
